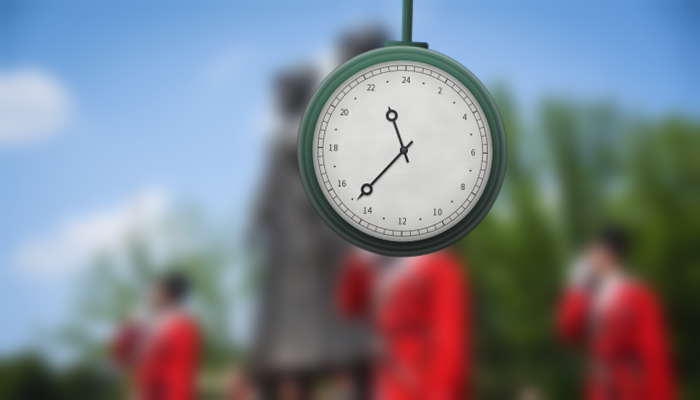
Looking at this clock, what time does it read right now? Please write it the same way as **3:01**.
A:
**22:37**
